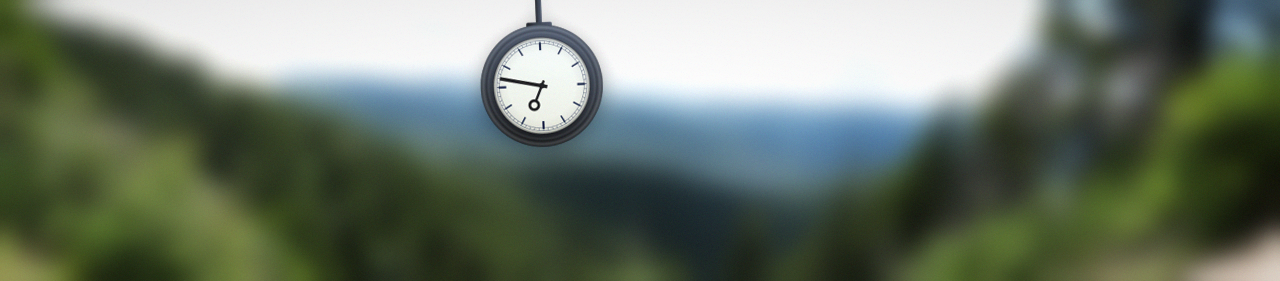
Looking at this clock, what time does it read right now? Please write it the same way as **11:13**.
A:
**6:47**
